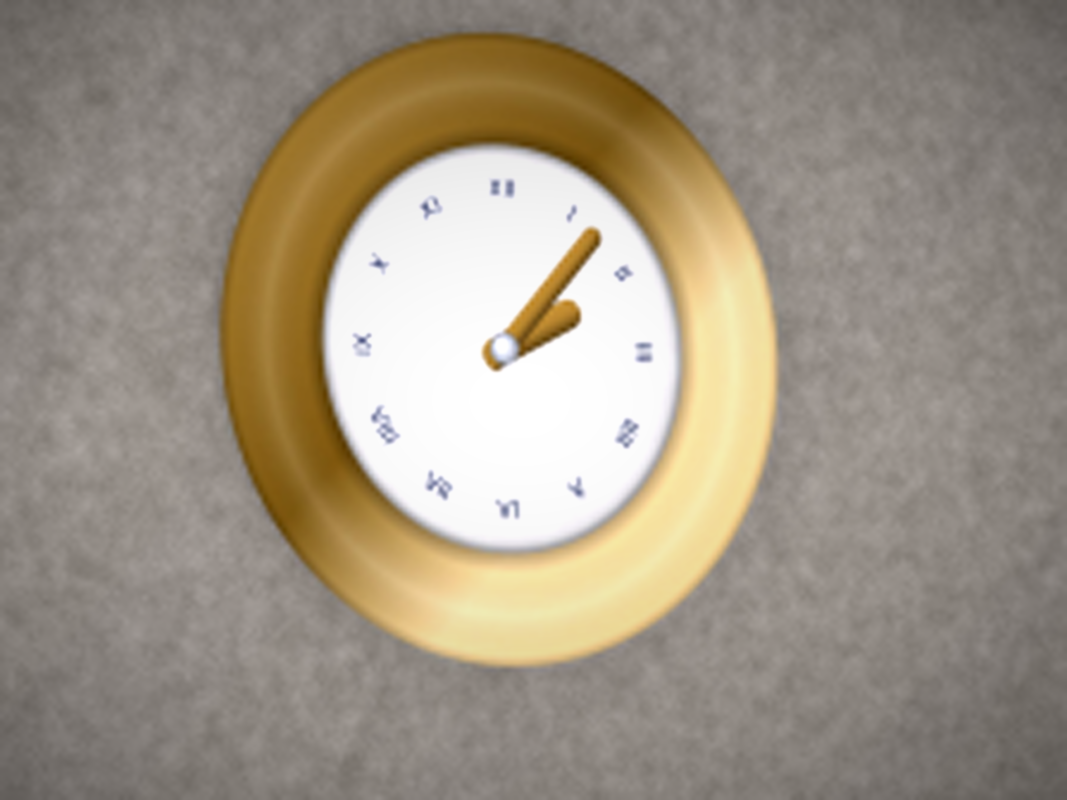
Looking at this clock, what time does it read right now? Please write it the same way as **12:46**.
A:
**2:07**
